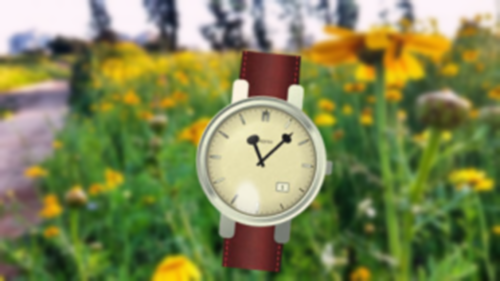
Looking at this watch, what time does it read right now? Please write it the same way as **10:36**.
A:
**11:07**
